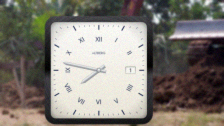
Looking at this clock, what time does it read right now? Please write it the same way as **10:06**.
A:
**7:47**
